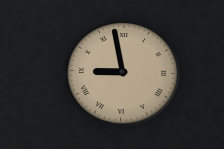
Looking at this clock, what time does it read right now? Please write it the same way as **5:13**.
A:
**8:58**
